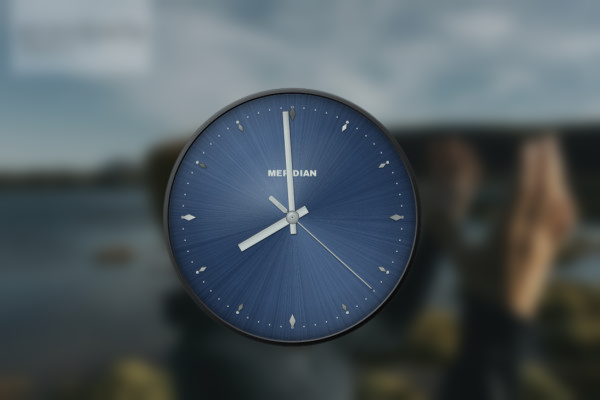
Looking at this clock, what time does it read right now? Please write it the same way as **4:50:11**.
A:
**7:59:22**
